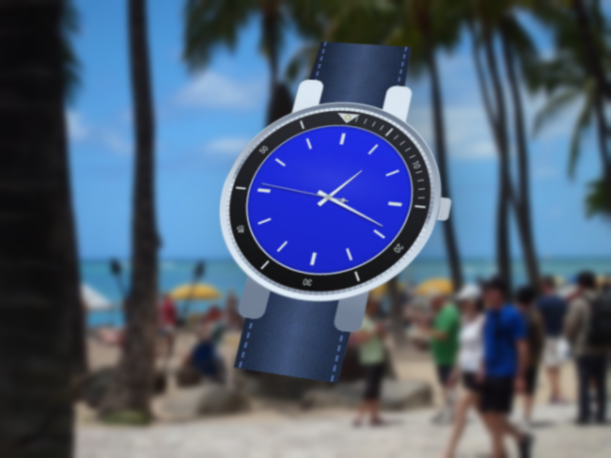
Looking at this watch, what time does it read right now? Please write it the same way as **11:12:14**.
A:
**1:18:46**
